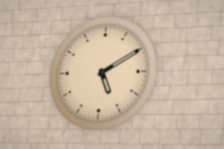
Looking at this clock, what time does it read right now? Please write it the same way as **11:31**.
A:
**5:10**
